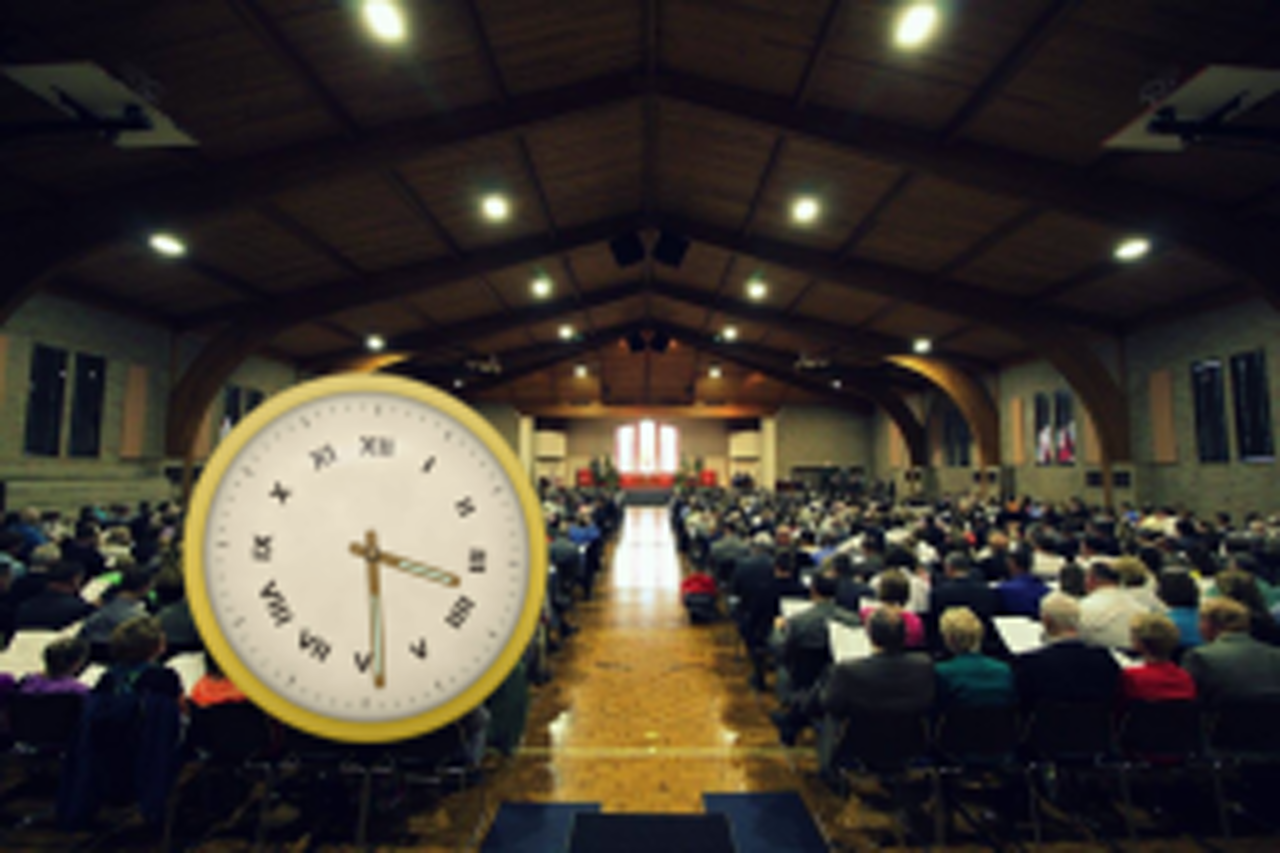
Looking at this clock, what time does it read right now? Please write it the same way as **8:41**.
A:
**3:29**
